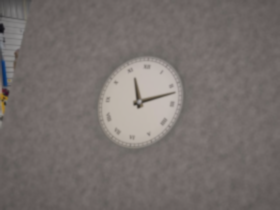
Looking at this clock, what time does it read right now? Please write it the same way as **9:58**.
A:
**11:12**
